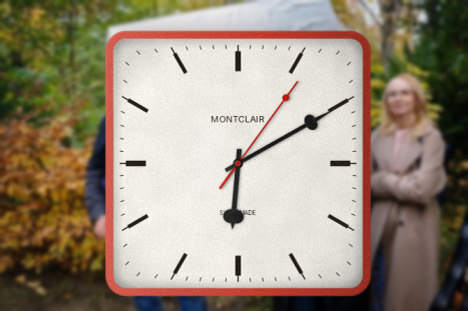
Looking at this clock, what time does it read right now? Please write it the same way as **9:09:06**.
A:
**6:10:06**
